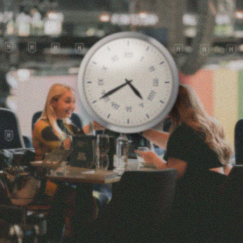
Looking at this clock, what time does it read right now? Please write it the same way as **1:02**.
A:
**4:40**
